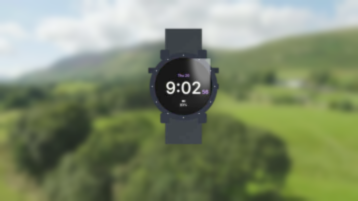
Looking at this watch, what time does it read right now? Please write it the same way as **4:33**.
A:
**9:02**
